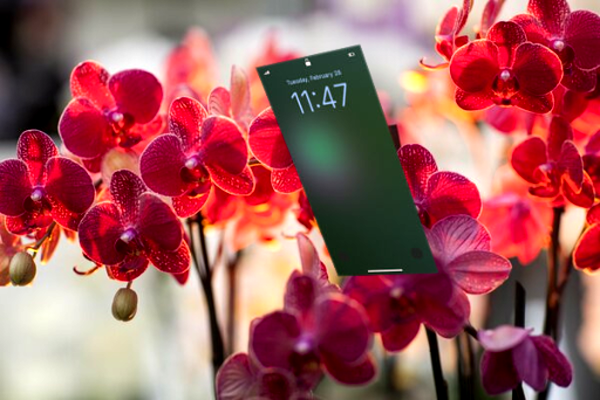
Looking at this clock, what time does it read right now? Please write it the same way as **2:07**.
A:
**11:47**
